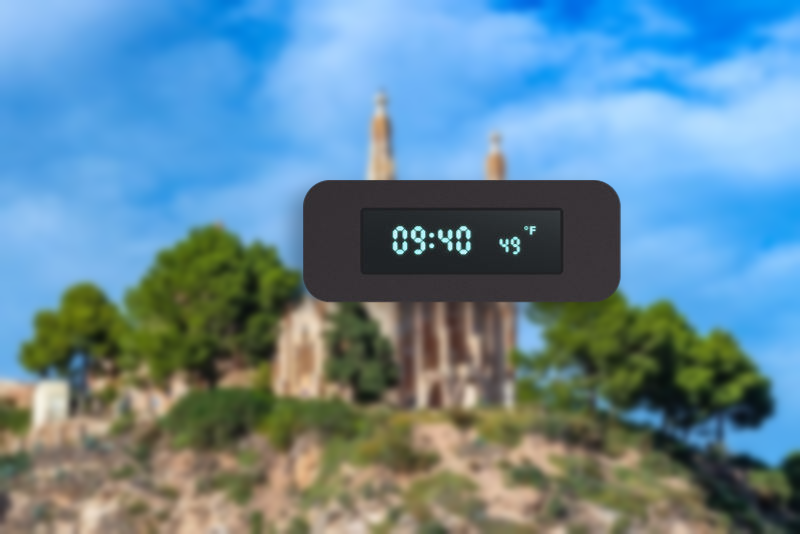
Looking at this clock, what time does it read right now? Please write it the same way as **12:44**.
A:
**9:40**
